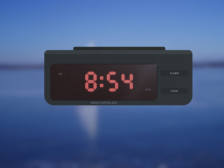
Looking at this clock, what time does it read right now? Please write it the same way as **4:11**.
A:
**8:54**
